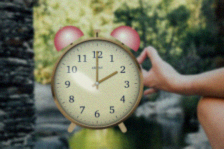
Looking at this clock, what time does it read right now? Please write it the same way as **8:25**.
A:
**2:00**
